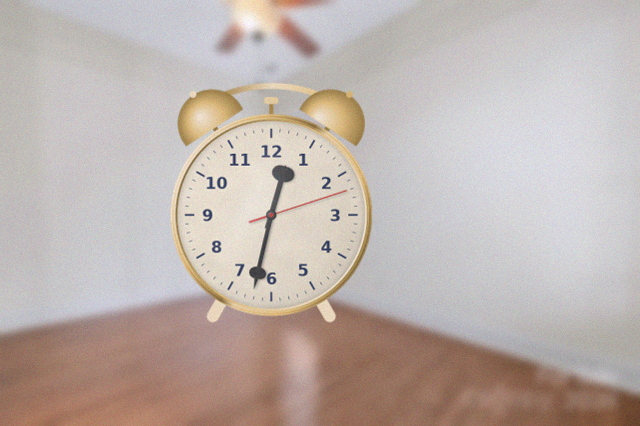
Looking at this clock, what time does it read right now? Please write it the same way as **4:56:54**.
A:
**12:32:12**
